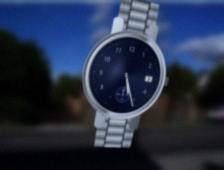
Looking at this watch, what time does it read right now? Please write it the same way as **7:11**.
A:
**5:26**
